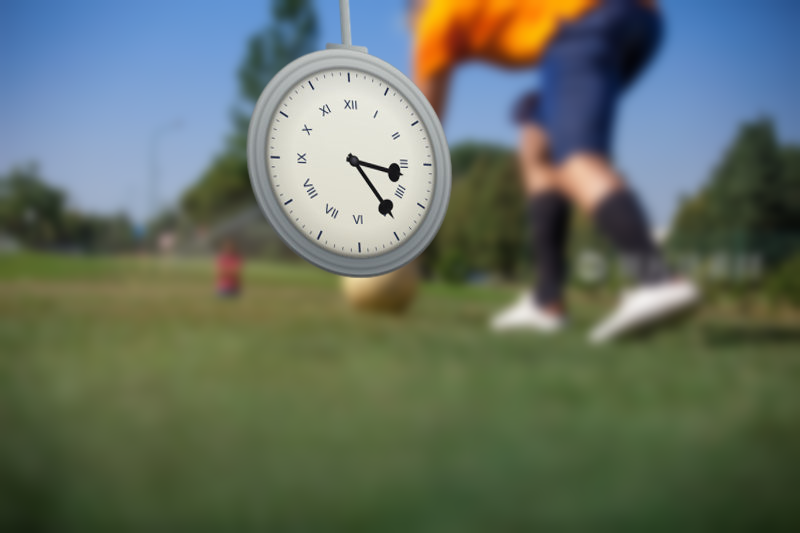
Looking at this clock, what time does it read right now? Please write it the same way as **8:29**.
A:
**3:24**
